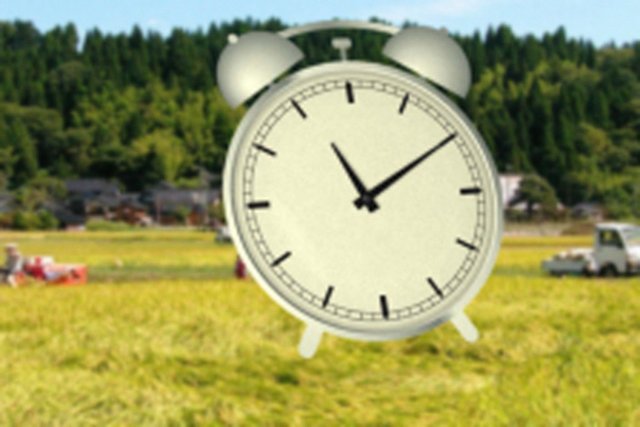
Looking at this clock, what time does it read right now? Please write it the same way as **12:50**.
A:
**11:10**
